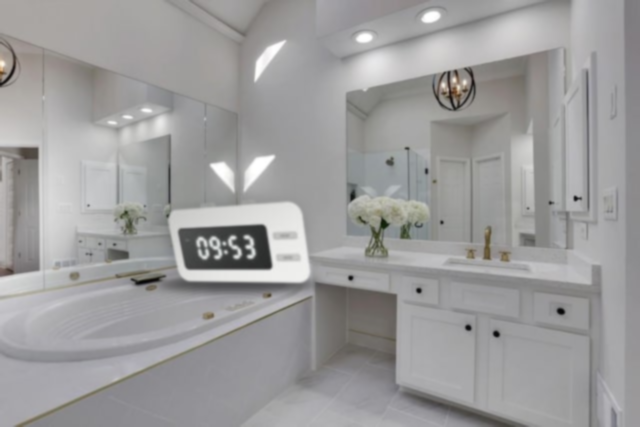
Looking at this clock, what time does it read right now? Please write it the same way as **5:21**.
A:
**9:53**
